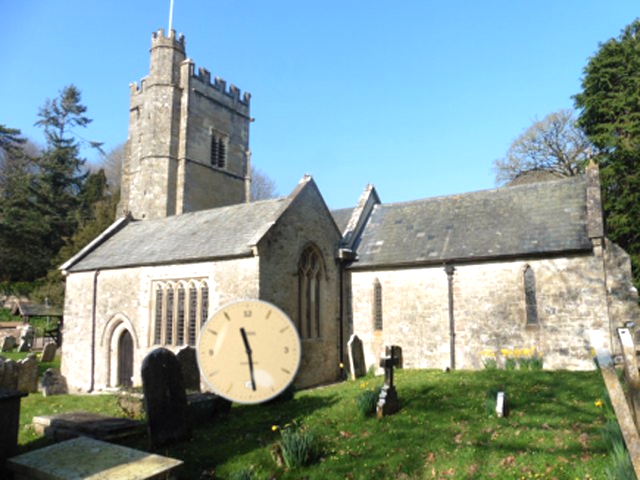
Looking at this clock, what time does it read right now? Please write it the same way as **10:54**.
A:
**11:29**
